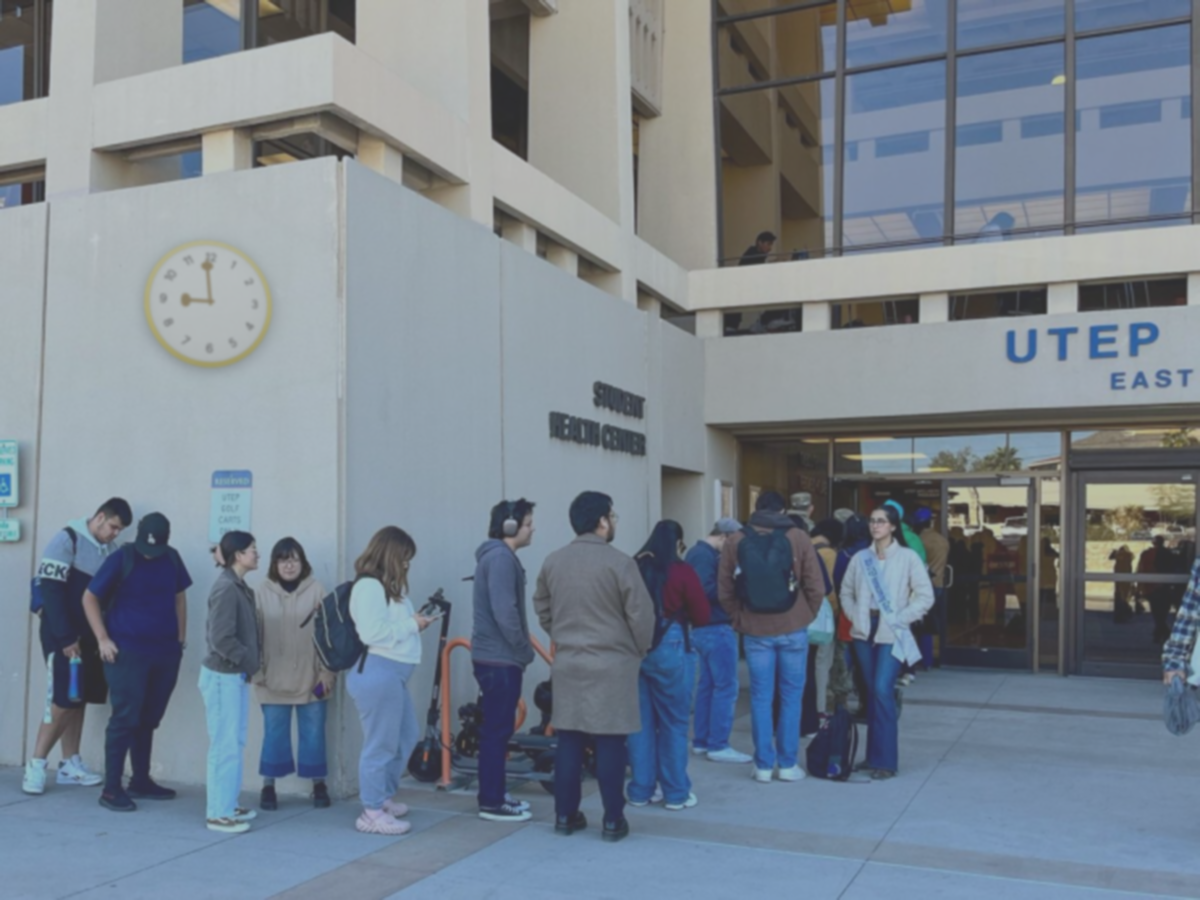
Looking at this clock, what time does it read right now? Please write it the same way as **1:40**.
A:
**8:59**
